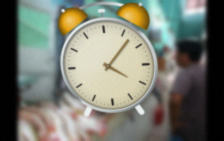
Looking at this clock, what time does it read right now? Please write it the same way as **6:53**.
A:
**4:07**
